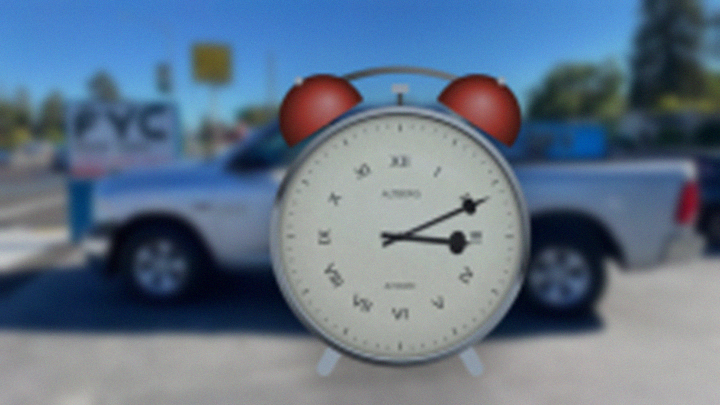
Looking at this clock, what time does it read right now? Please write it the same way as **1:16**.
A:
**3:11**
